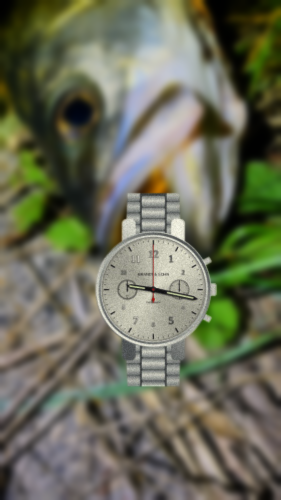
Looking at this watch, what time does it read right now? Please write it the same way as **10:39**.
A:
**9:17**
